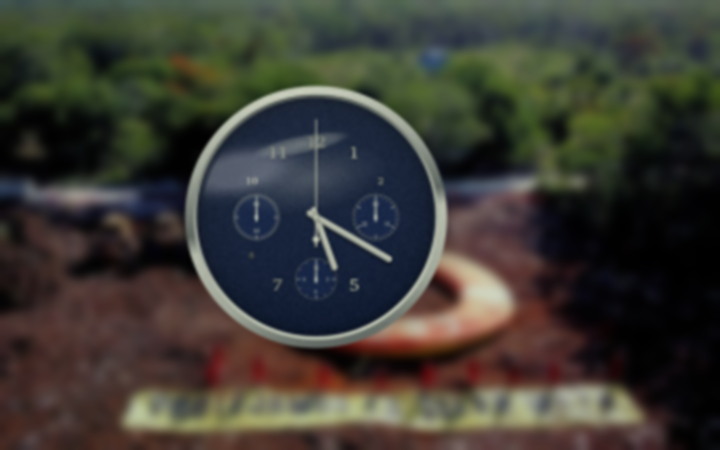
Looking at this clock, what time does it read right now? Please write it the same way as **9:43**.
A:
**5:20**
